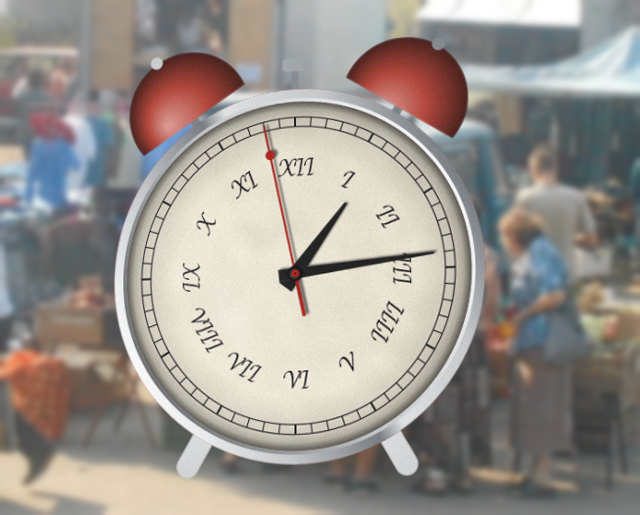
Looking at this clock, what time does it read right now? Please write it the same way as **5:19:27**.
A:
**1:13:58**
